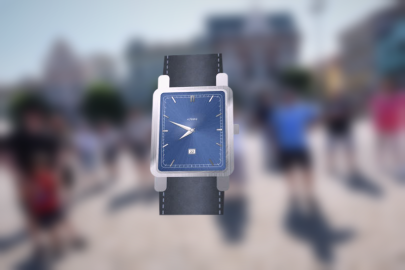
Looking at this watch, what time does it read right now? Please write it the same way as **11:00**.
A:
**7:49**
